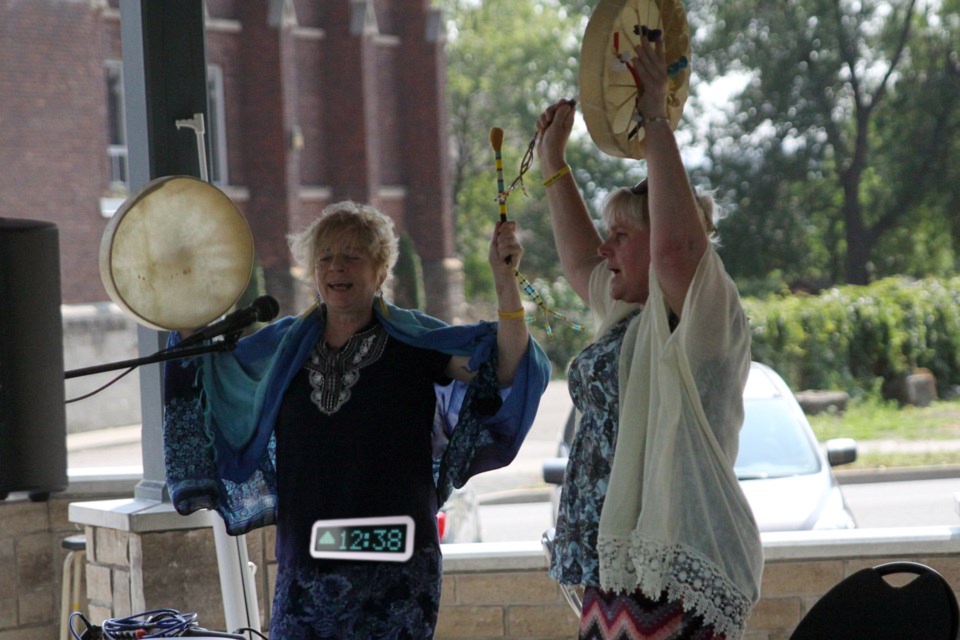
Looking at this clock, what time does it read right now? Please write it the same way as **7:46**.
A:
**12:38**
